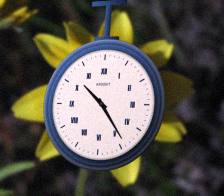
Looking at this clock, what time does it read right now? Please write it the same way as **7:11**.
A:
**10:24**
